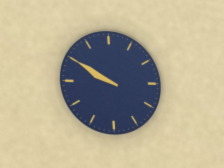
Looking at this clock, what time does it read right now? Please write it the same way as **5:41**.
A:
**9:50**
